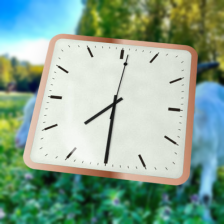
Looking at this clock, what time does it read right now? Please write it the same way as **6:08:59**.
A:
**7:30:01**
